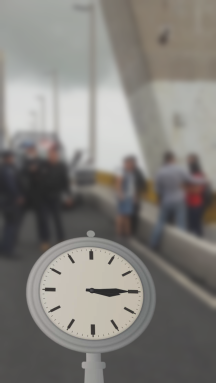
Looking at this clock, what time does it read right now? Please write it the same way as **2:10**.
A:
**3:15**
